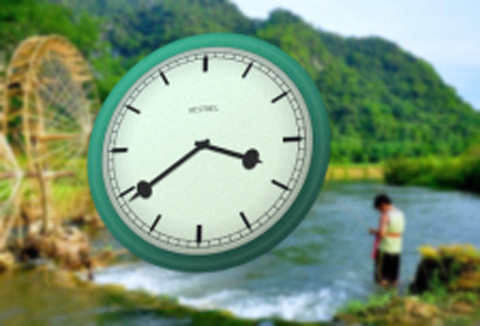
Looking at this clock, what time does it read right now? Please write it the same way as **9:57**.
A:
**3:39**
